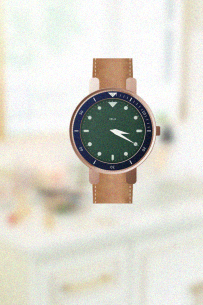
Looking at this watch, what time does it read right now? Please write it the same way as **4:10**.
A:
**3:20**
